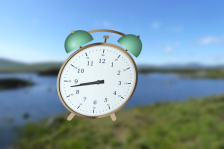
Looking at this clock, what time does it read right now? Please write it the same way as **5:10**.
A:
**8:43**
